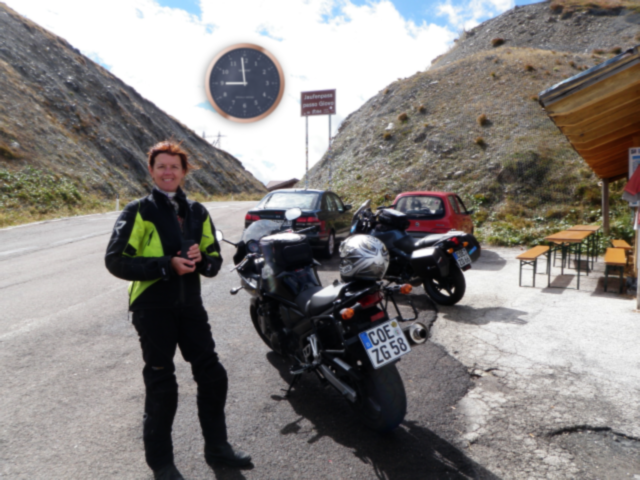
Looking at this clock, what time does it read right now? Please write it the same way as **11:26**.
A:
**8:59**
